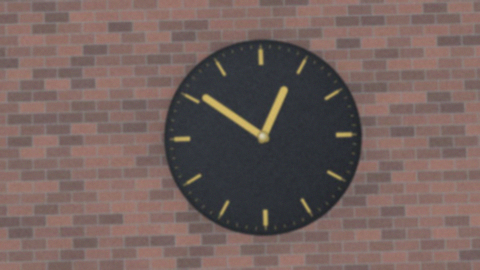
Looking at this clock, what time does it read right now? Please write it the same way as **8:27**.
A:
**12:51**
